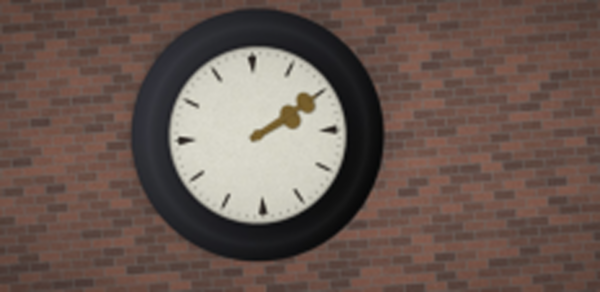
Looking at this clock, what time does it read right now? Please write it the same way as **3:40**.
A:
**2:10**
